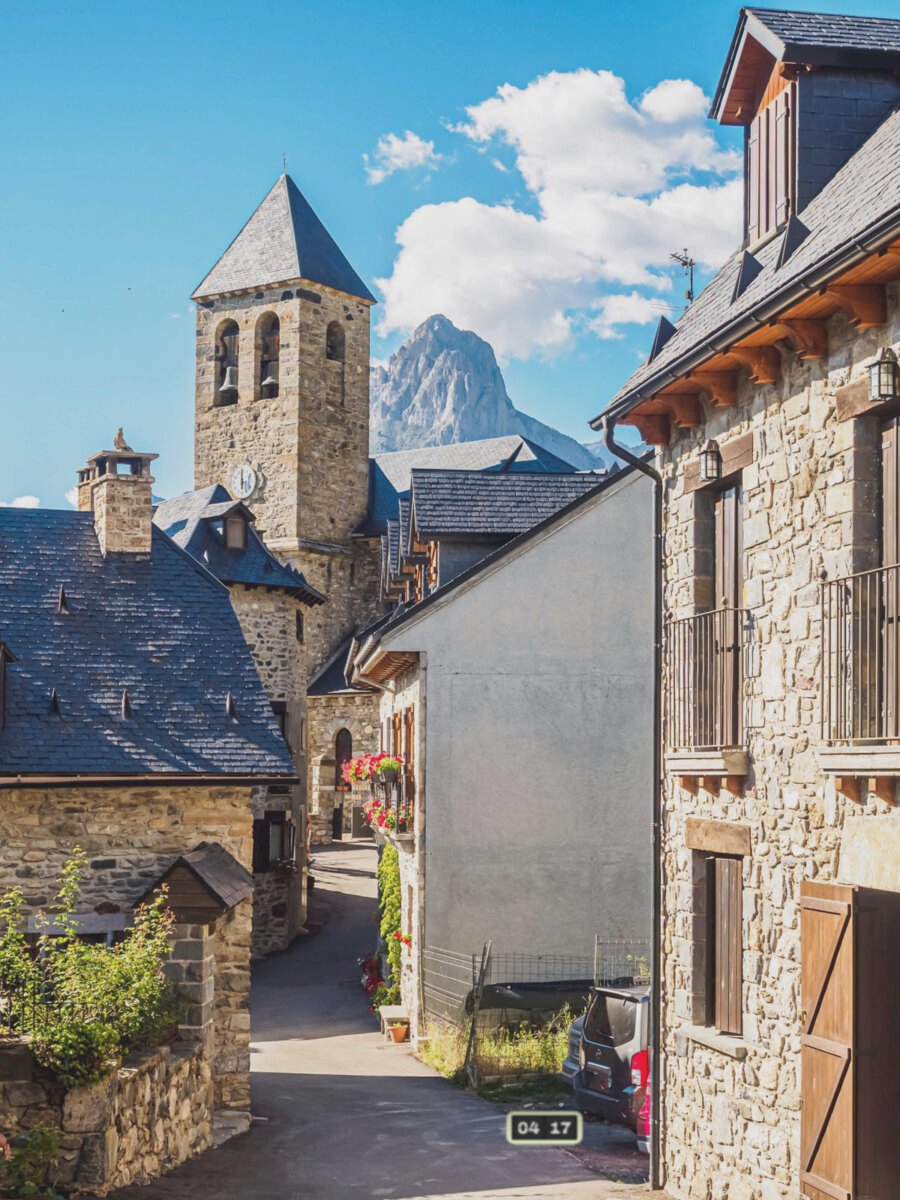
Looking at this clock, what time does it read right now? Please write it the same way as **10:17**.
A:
**4:17**
